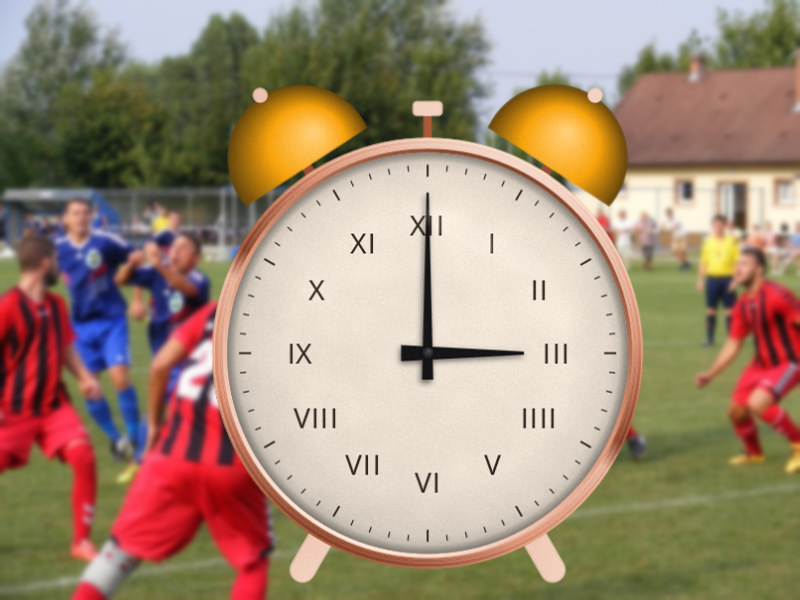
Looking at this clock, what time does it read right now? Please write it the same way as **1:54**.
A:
**3:00**
